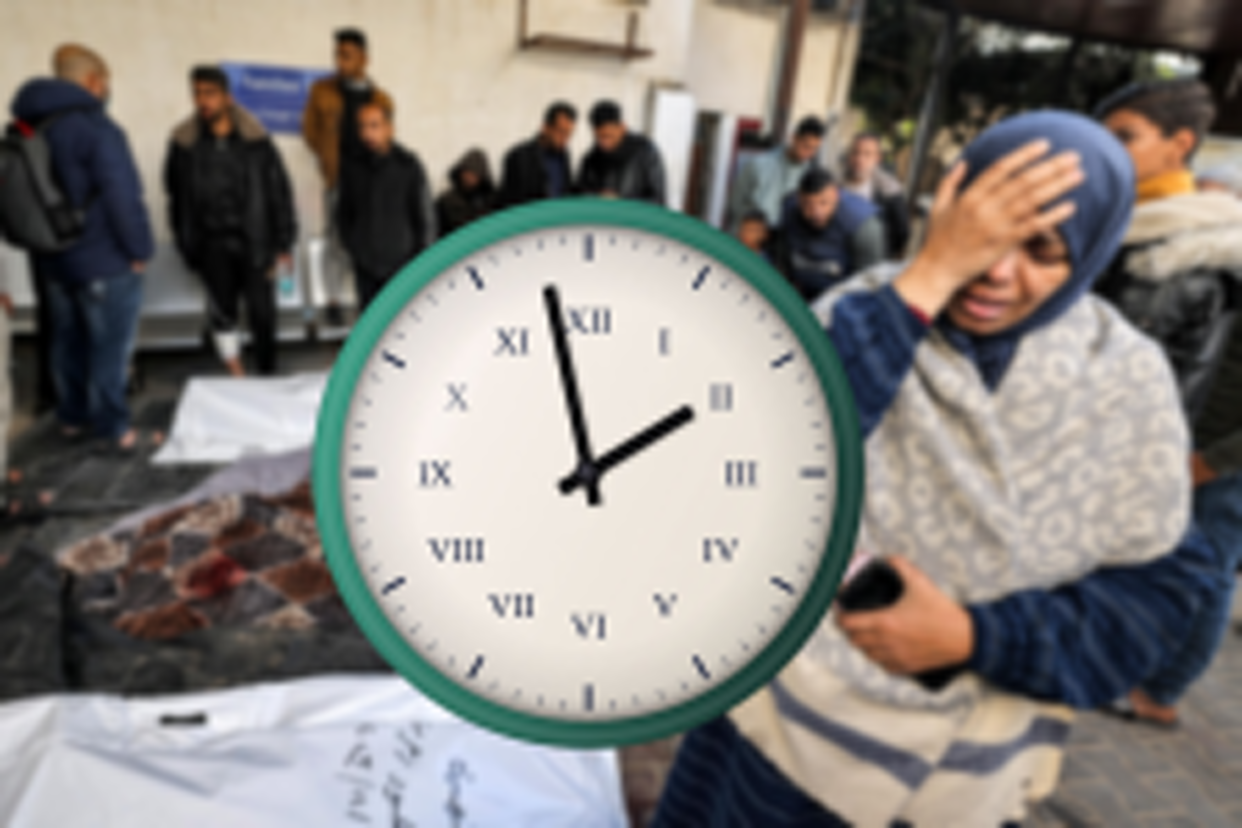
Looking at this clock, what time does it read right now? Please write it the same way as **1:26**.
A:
**1:58**
